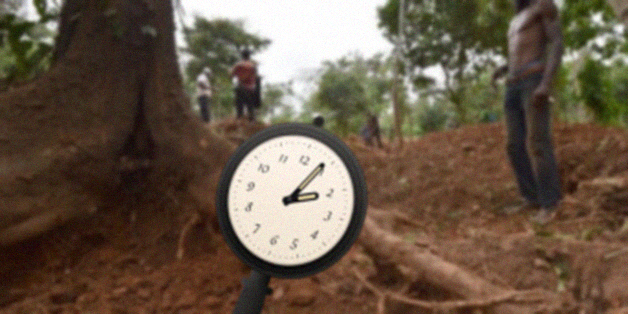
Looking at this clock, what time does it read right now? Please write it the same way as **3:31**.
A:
**2:04**
